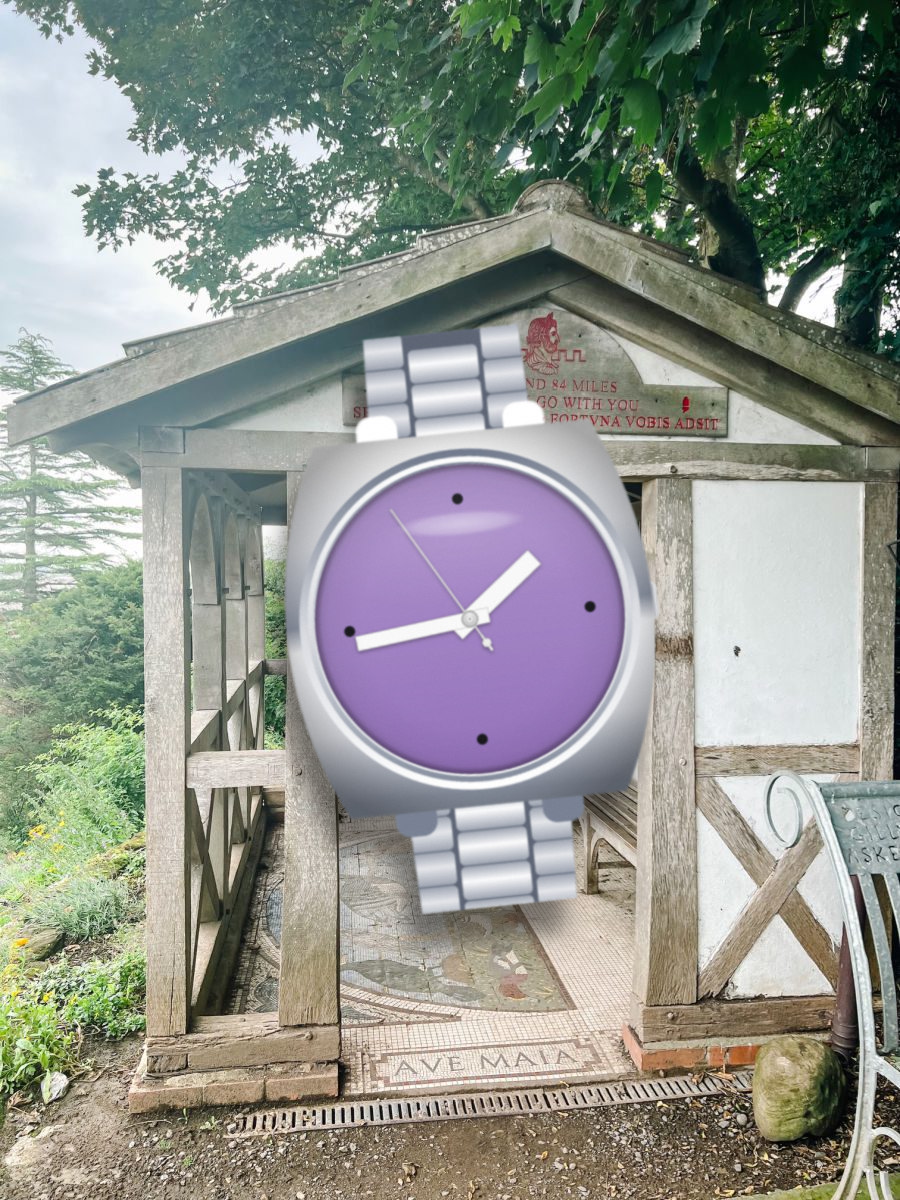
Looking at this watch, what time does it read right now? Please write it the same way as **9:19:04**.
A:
**1:43:55**
